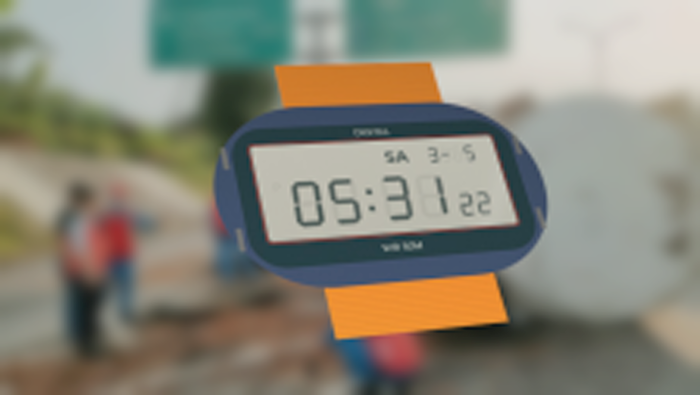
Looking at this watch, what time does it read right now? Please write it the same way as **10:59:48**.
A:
**5:31:22**
